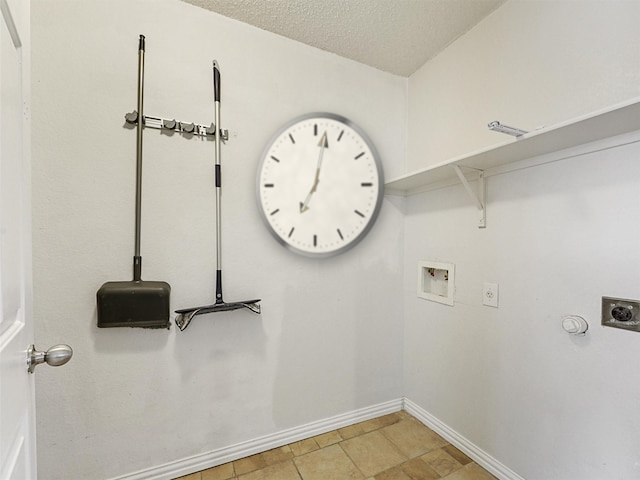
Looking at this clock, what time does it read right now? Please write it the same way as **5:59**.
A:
**7:02**
